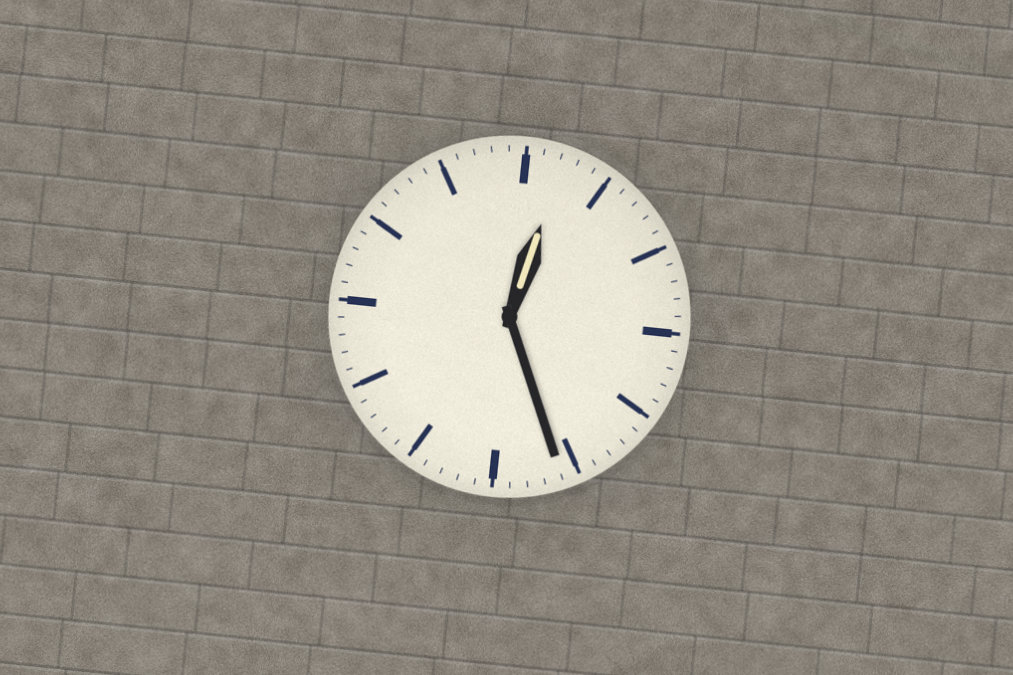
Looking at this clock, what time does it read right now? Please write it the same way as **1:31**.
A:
**12:26**
